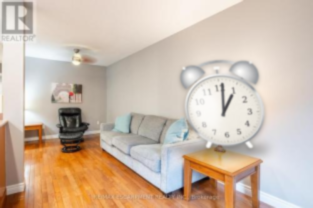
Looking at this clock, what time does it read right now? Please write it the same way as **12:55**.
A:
**1:01**
